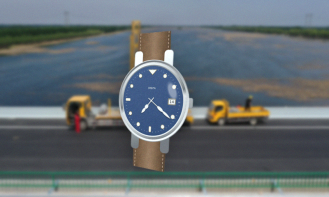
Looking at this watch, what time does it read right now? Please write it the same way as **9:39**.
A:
**7:21**
